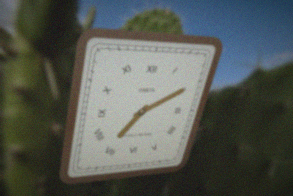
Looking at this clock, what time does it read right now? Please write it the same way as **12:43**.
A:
**7:10**
